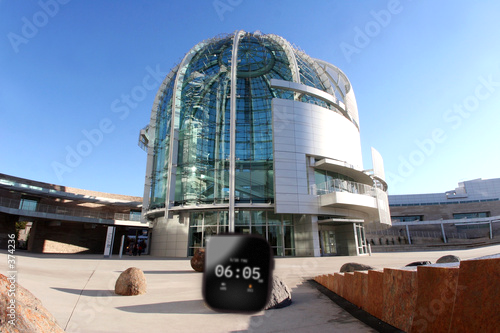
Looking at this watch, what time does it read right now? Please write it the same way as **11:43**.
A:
**6:05**
